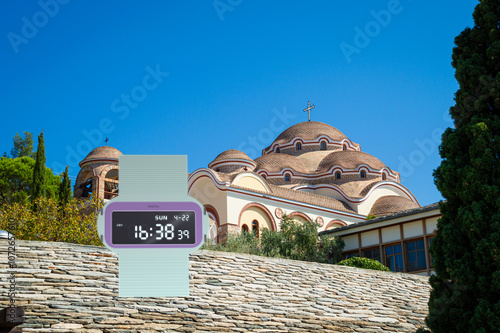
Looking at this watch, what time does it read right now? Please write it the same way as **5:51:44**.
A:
**16:38:39**
